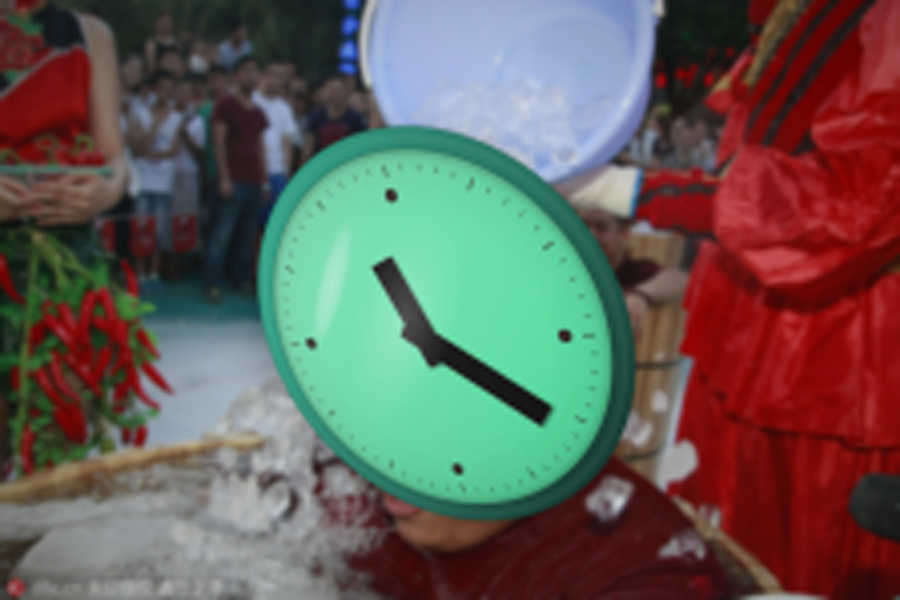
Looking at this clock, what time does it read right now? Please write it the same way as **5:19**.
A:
**11:21**
